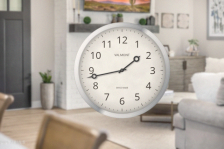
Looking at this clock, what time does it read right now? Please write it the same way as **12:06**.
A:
**1:43**
